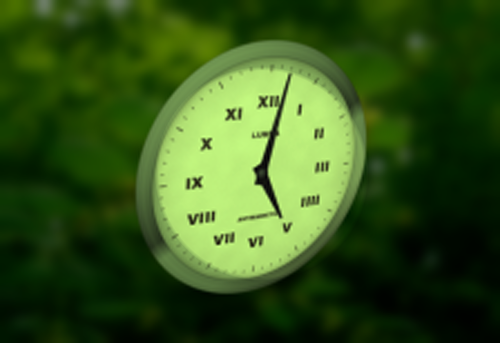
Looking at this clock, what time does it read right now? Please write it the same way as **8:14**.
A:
**5:02**
